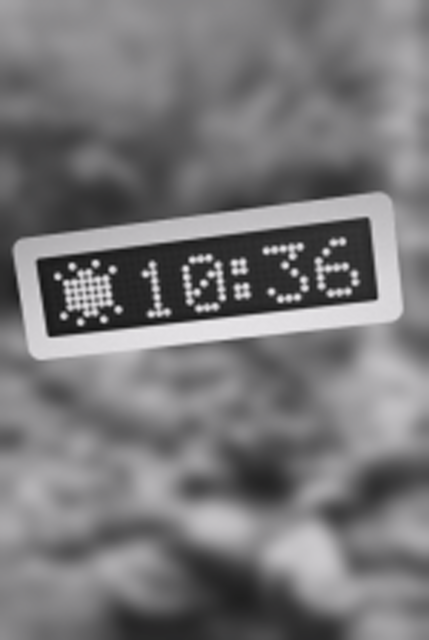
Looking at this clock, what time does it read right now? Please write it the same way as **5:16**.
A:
**10:36**
